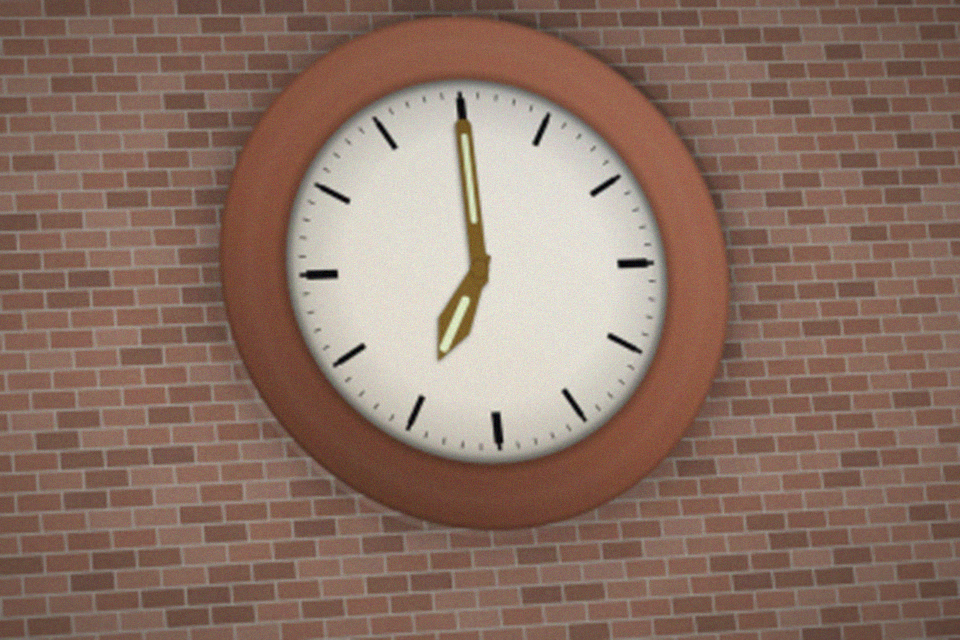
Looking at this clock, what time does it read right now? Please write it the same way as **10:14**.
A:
**7:00**
